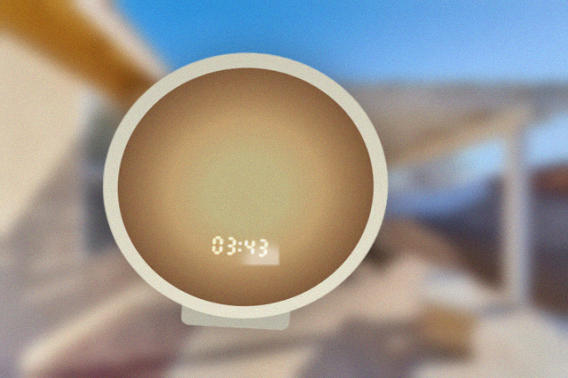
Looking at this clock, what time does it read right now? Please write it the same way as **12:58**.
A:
**3:43**
